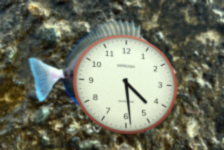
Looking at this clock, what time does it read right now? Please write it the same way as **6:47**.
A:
**4:29**
